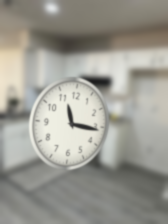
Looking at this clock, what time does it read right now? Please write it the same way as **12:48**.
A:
**11:16**
